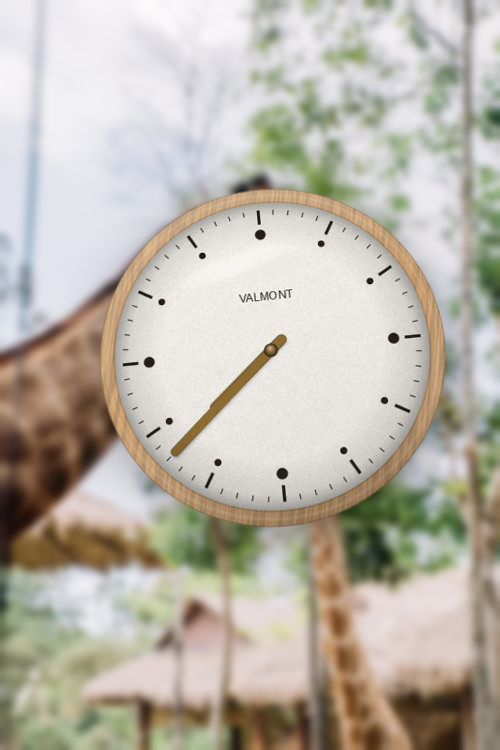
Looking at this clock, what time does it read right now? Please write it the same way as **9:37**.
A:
**7:38**
